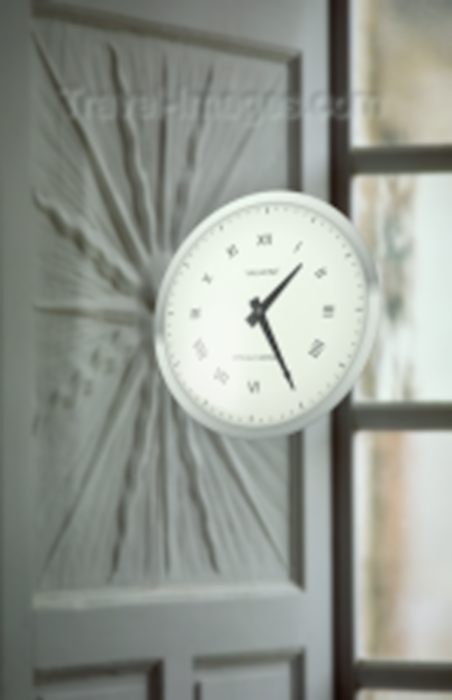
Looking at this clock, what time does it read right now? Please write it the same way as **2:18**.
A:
**1:25**
